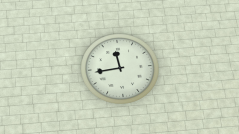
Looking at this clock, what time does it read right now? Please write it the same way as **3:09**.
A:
**11:44**
